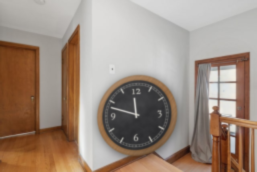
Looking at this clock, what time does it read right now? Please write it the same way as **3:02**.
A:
**11:48**
